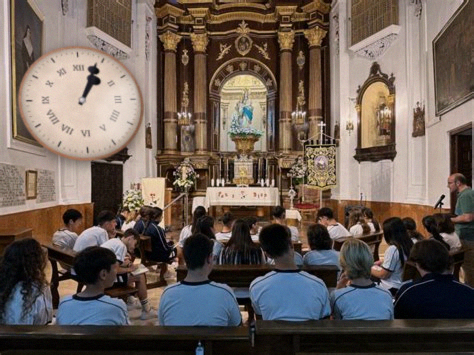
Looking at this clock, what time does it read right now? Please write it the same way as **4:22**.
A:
**1:04**
